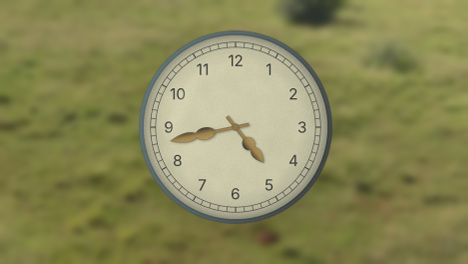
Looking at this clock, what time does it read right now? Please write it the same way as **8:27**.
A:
**4:43**
